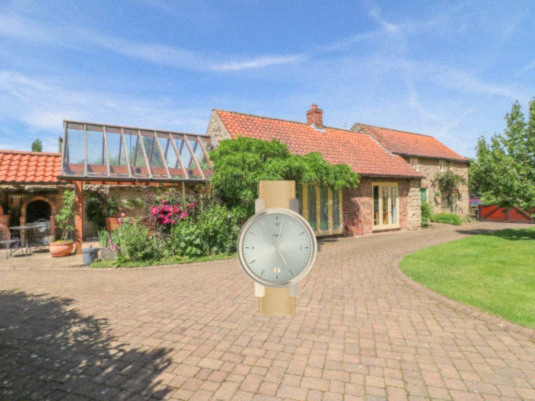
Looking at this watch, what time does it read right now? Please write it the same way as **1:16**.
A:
**5:02**
